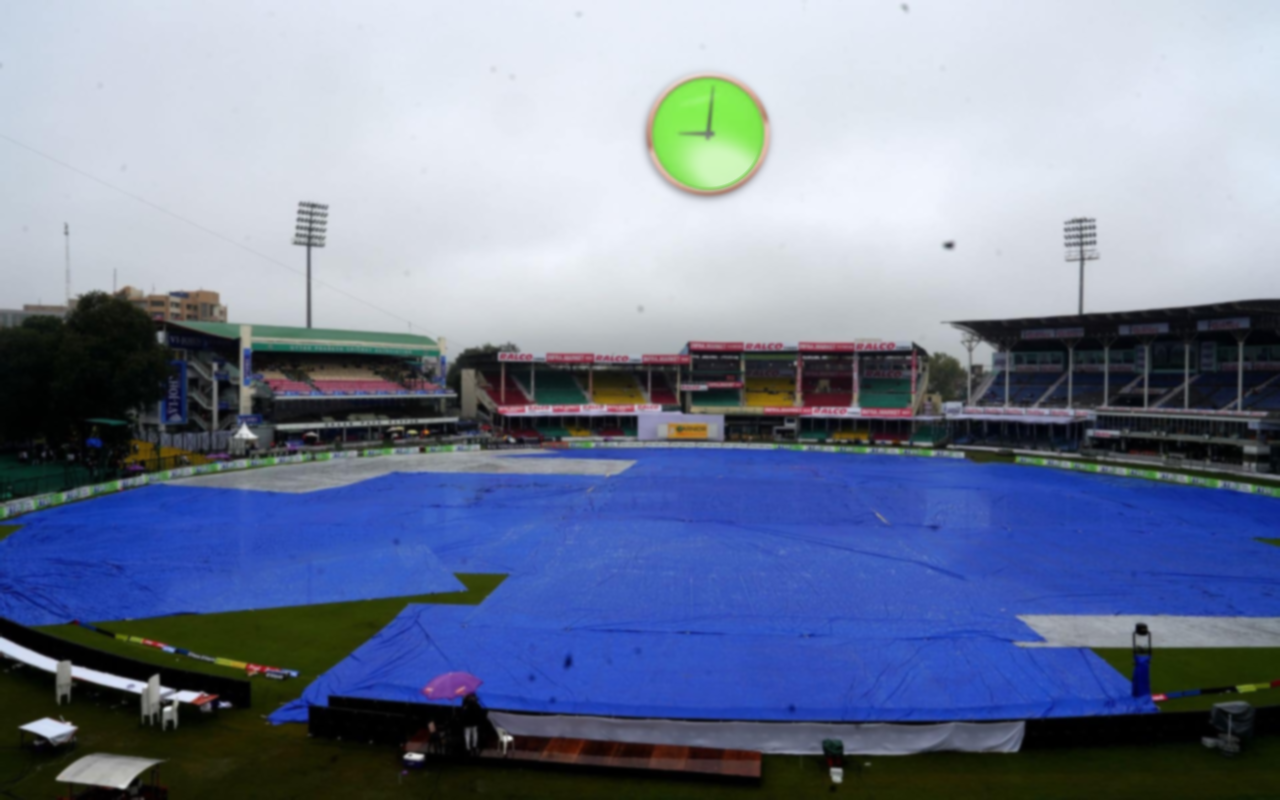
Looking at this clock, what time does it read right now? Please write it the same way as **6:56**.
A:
**9:01**
